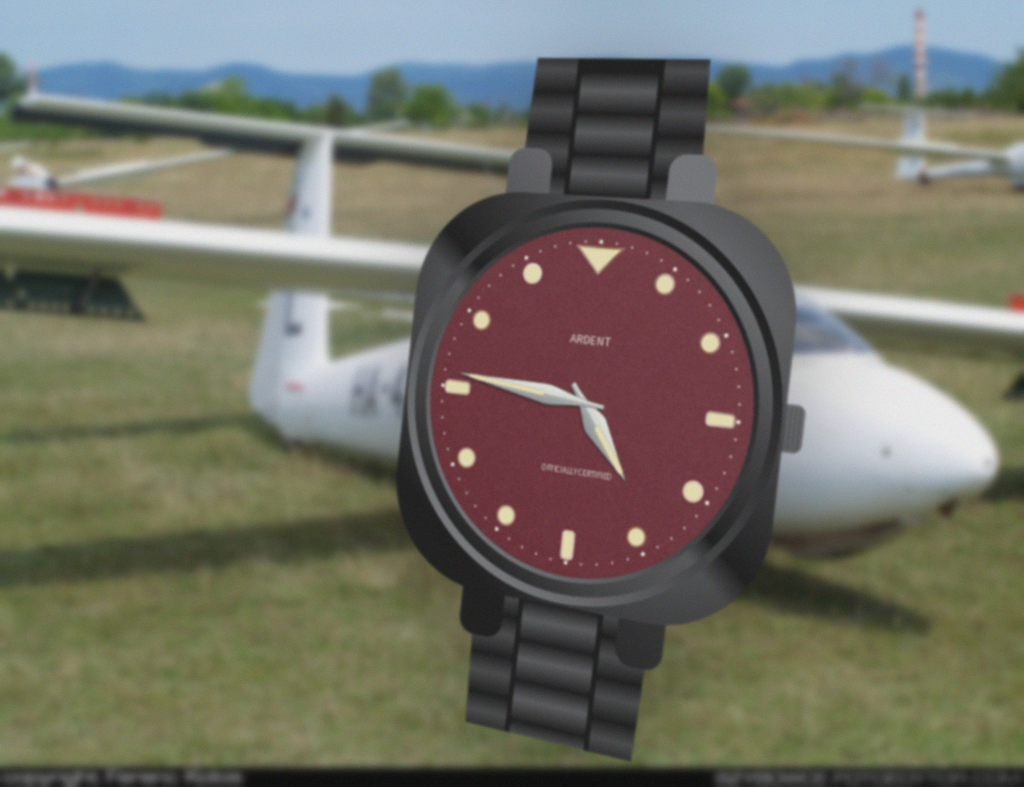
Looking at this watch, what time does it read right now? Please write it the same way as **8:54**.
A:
**4:46**
